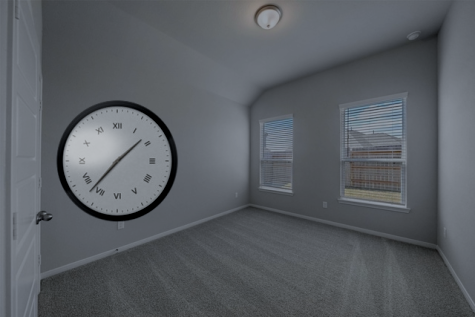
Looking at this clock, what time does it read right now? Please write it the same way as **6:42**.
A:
**1:37**
